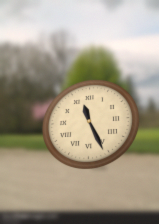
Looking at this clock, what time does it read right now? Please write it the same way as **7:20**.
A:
**11:26**
